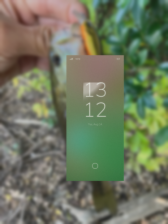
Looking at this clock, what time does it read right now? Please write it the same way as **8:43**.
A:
**13:12**
